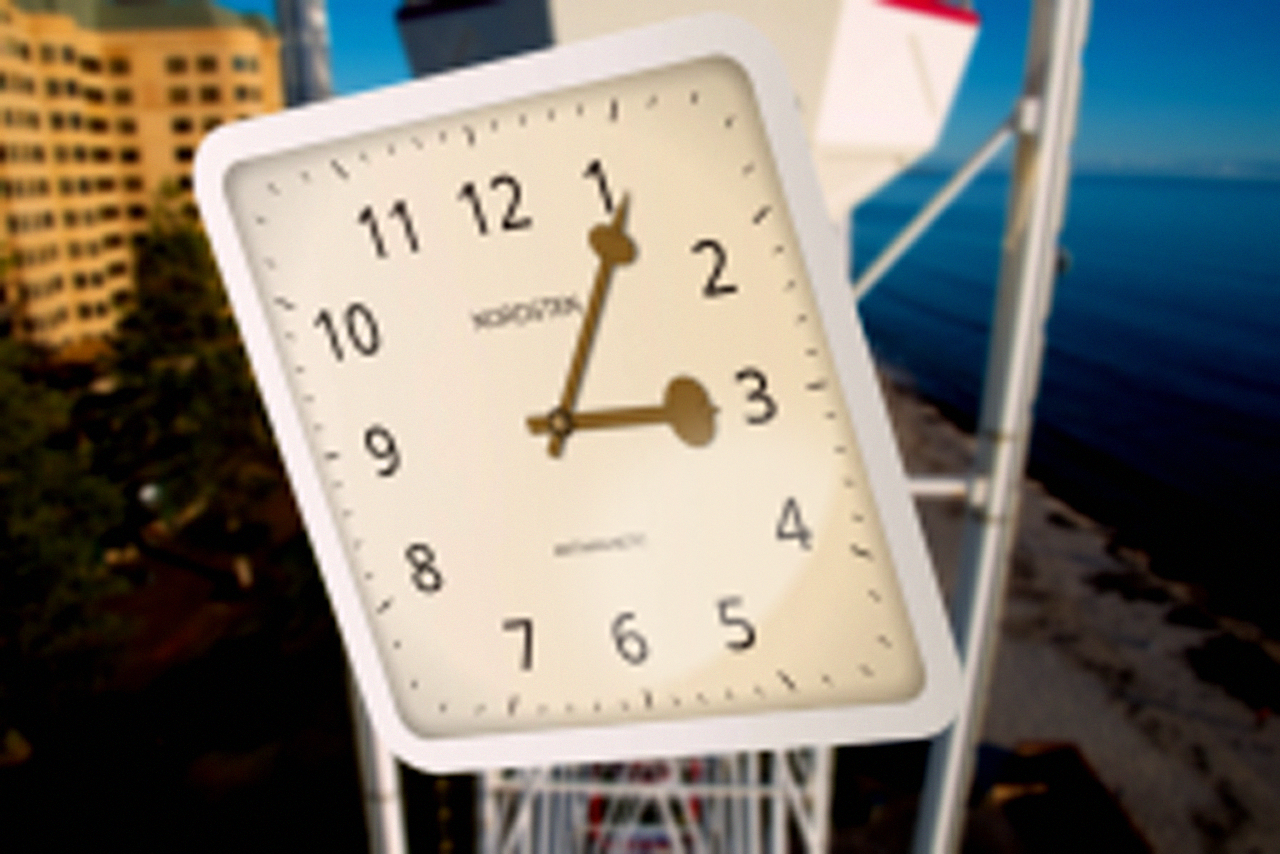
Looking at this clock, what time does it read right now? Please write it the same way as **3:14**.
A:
**3:06**
